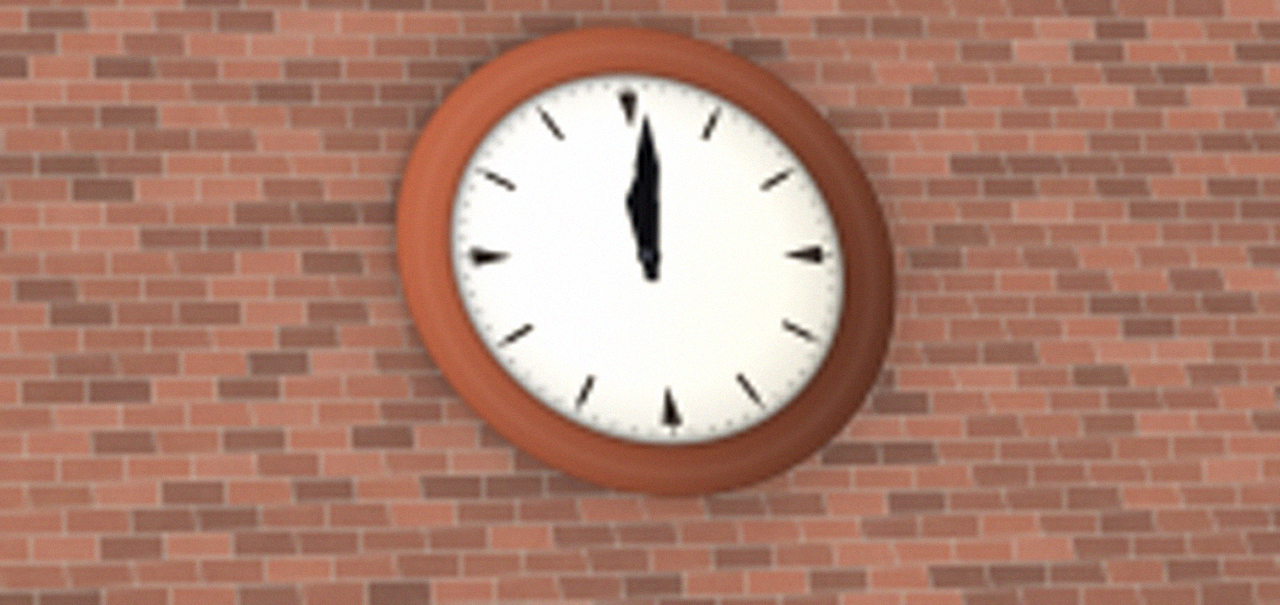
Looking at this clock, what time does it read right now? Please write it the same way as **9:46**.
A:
**12:01**
